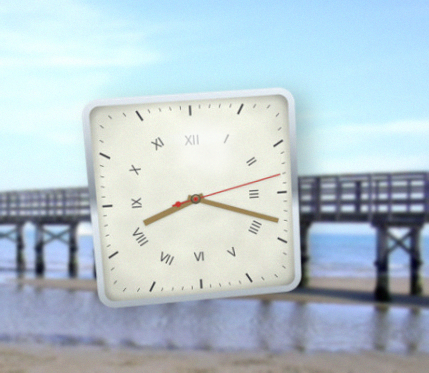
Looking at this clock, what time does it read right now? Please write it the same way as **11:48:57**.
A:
**8:18:13**
